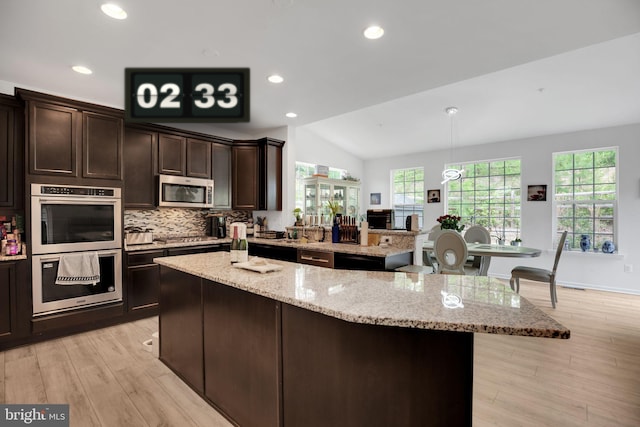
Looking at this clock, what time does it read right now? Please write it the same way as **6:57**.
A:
**2:33**
